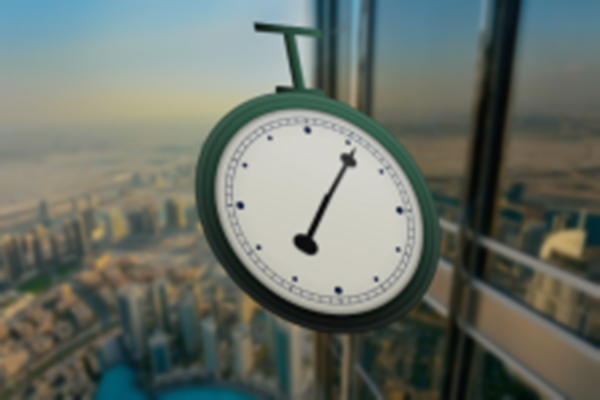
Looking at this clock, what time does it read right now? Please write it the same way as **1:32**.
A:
**7:06**
